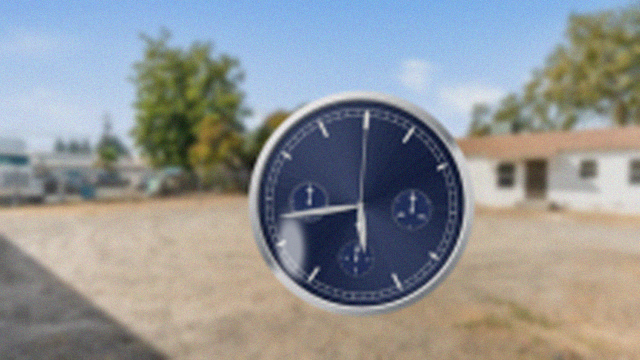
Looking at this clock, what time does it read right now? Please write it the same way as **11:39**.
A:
**5:43**
